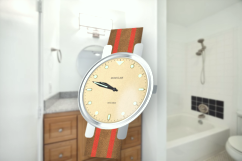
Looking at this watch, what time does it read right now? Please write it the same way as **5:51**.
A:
**9:48**
